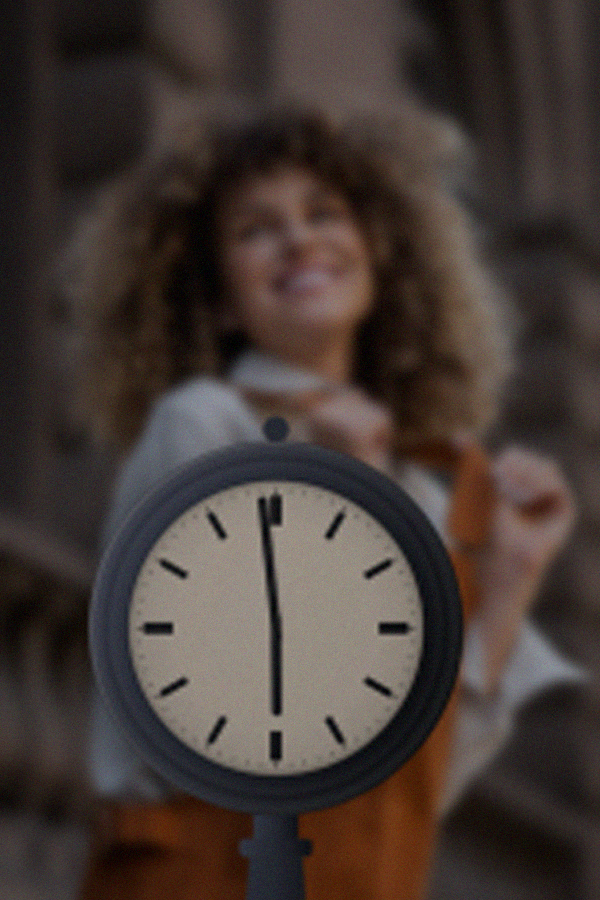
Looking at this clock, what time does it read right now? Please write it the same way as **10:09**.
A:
**5:59**
